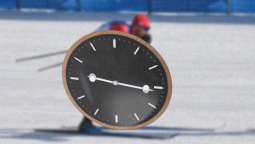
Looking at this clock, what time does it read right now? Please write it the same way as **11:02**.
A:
**9:16**
